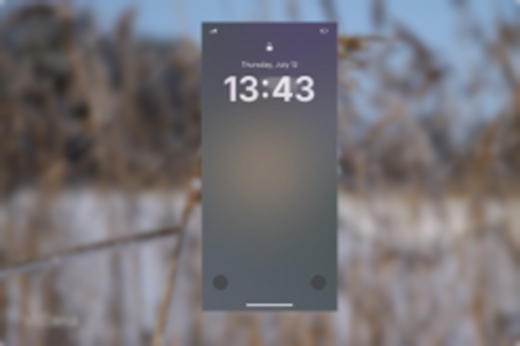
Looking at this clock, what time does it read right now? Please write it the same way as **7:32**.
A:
**13:43**
